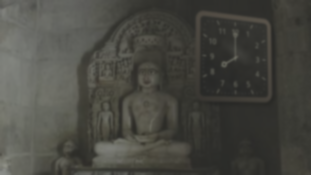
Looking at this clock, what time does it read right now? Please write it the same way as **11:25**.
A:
**8:00**
